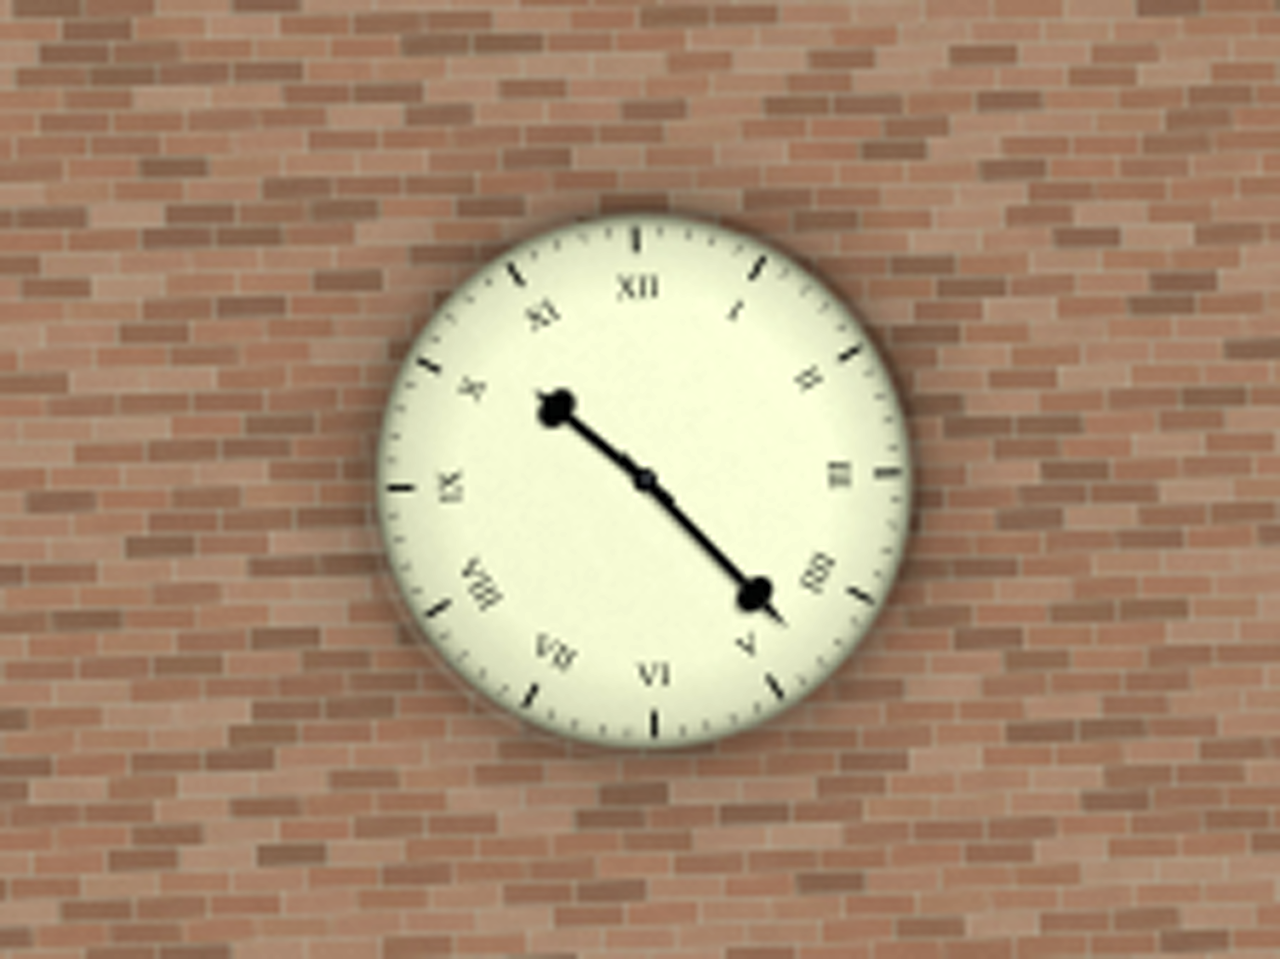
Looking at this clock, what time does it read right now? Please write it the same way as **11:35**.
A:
**10:23**
